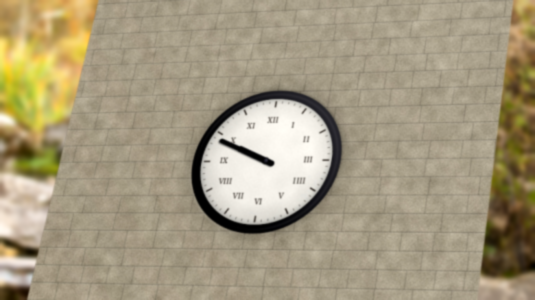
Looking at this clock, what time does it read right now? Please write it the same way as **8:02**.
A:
**9:49**
